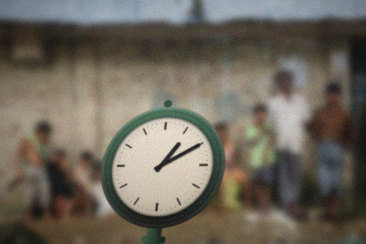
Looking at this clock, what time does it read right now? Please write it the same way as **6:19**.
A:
**1:10**
